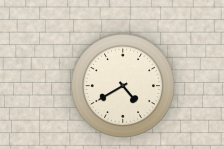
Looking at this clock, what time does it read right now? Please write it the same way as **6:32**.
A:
**4:40**
